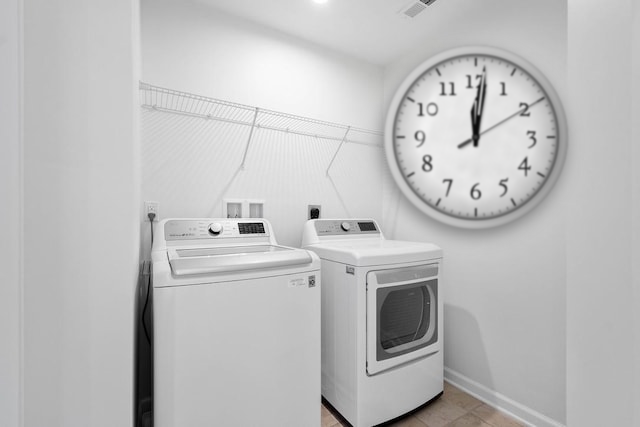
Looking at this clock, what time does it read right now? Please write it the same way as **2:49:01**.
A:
**12:01:10**
